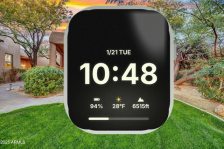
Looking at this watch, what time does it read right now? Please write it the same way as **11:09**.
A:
**10:48**
